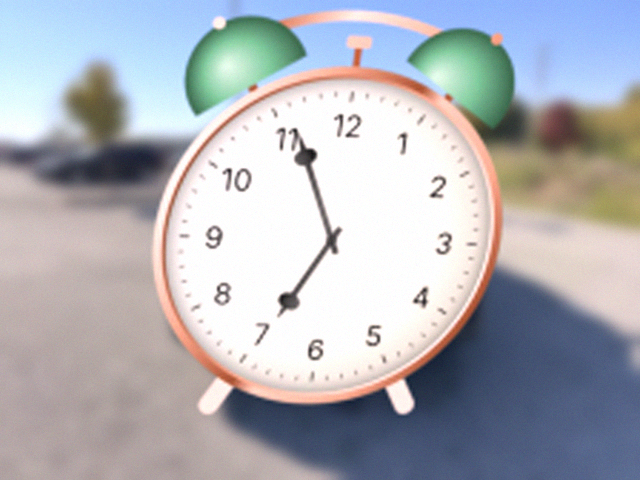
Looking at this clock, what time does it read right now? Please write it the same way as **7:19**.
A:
**6:56**
